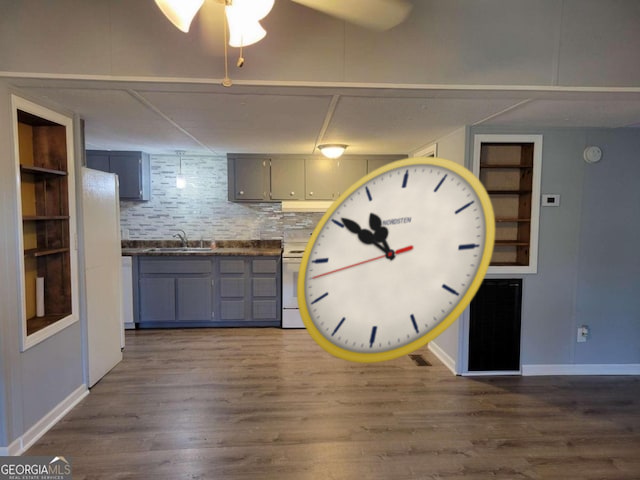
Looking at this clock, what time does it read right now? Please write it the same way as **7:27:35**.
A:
**10:50:43**
